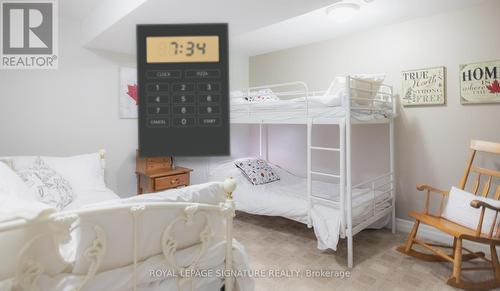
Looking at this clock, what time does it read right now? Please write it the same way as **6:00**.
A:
**7:34**
